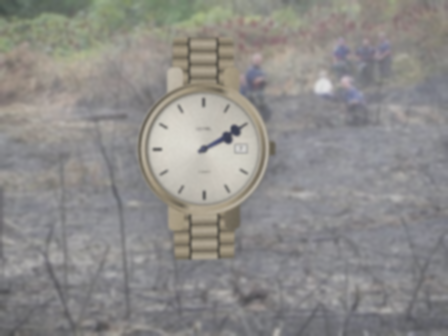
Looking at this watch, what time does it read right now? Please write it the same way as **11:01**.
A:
**2:10**
